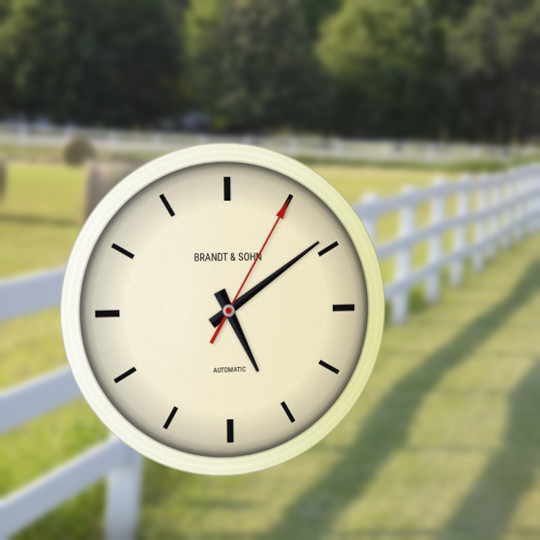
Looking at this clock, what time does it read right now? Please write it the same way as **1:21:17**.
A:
**5:09:05**
